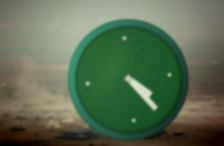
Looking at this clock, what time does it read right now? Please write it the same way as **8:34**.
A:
**4:24**
